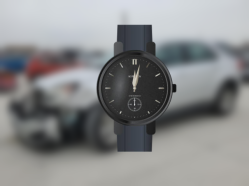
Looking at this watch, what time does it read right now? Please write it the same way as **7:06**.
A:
**12:02**
